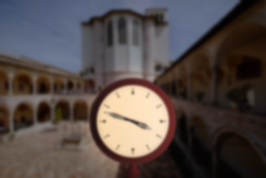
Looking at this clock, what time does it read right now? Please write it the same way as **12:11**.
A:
**3:48**
